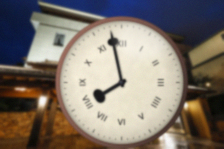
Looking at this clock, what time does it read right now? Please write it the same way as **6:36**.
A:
**7:58**
